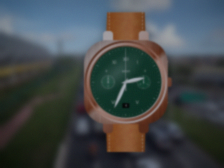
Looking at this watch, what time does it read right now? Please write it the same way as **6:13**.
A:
**2:34**
